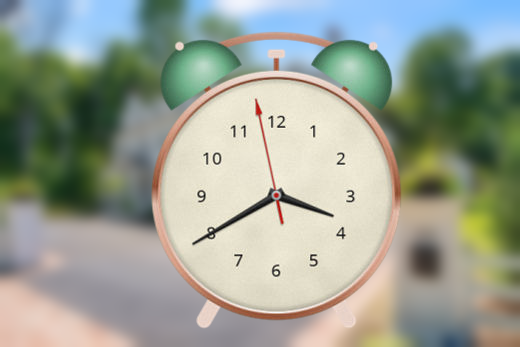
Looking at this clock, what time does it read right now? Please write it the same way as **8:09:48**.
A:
**3:39:58**
